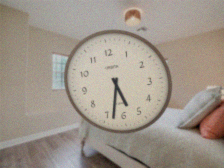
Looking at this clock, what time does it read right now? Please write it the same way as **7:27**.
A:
**5:33**
